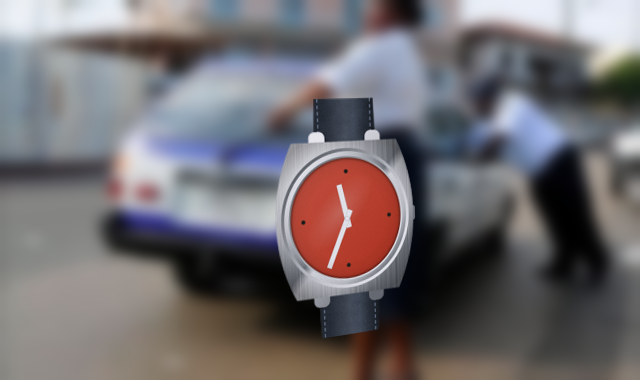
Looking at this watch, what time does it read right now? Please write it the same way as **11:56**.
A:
**11:34**
